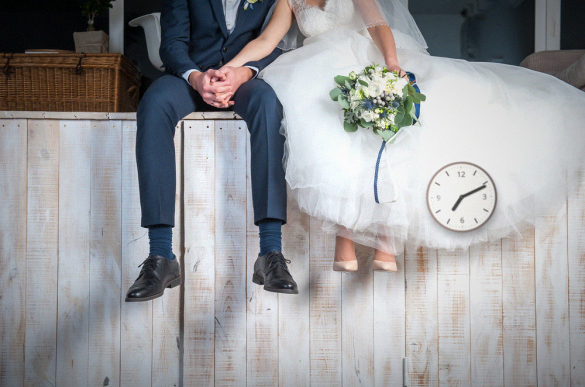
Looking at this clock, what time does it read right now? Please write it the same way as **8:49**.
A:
**7:11**
